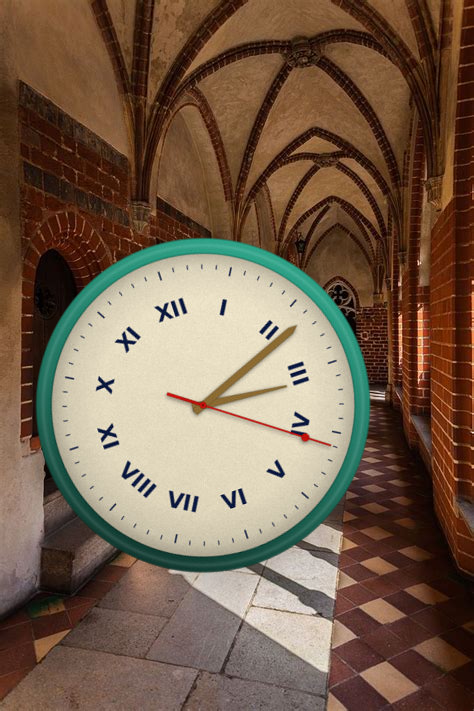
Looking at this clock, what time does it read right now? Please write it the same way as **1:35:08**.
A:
**3:11:21**
